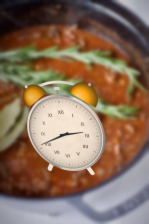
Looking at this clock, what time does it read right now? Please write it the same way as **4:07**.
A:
**2:41**
